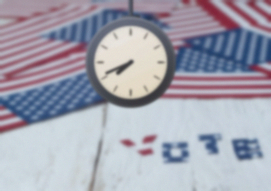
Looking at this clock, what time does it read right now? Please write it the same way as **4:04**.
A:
**7:41**
